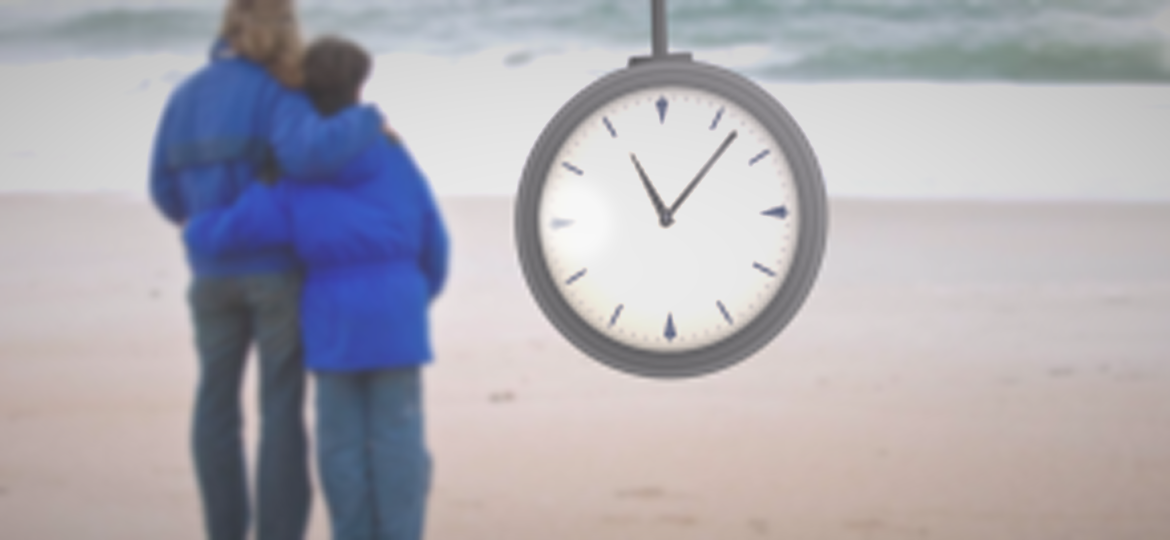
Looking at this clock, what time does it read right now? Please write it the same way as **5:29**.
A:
**11:07**
